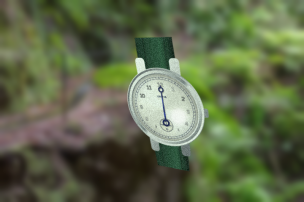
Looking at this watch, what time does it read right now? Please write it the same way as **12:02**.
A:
**6:00**
